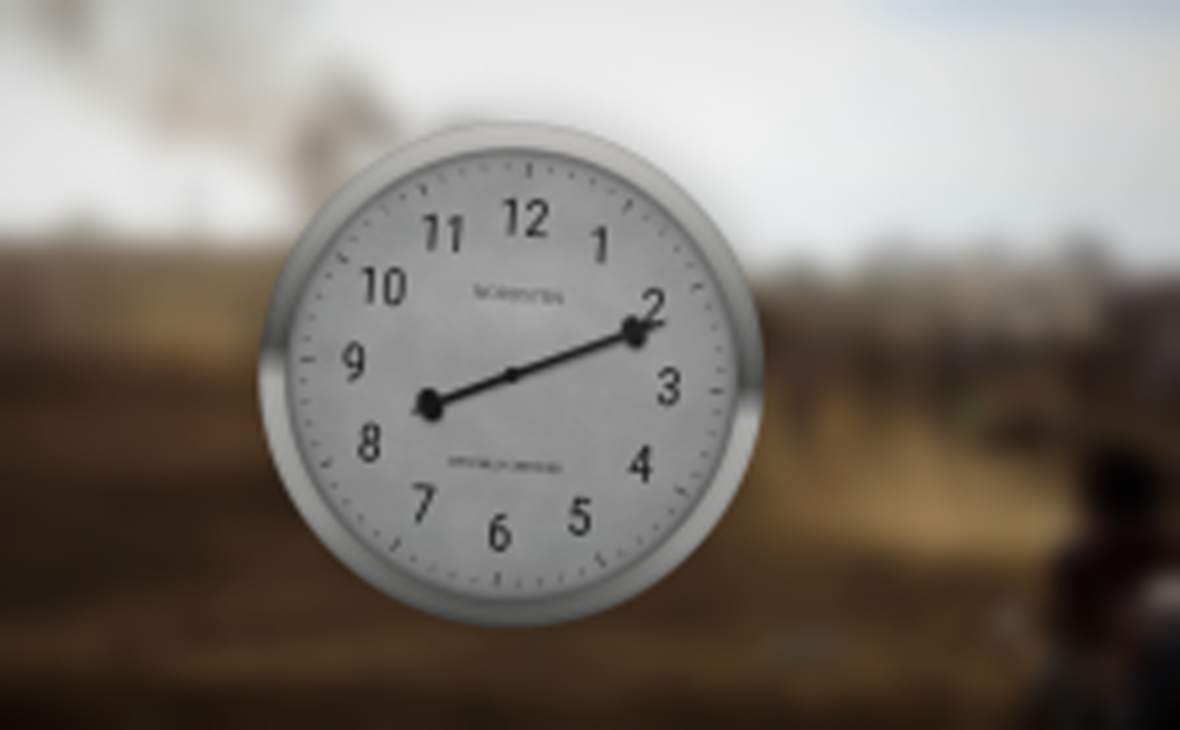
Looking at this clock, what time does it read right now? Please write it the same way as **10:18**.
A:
**8:11**
